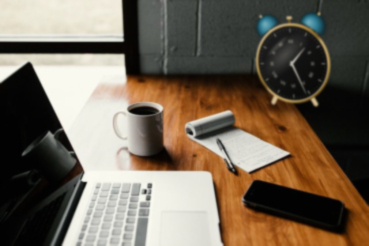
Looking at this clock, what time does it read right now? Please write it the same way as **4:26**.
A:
**1:26**
